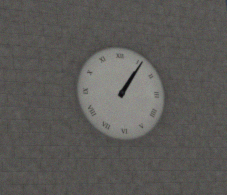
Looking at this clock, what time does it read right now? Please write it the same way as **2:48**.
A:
**1:06**
